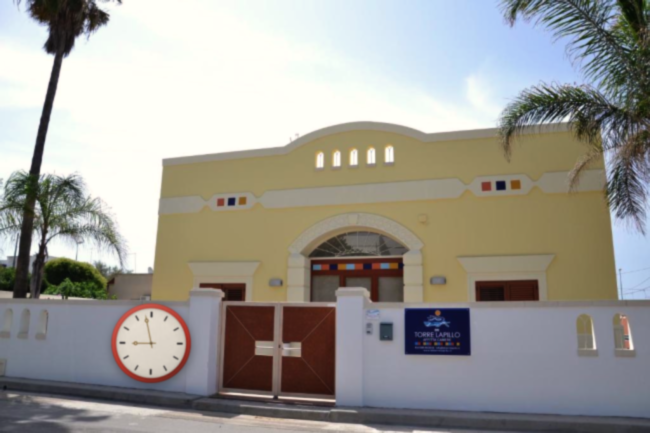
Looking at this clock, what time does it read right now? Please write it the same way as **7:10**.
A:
**8:58**
